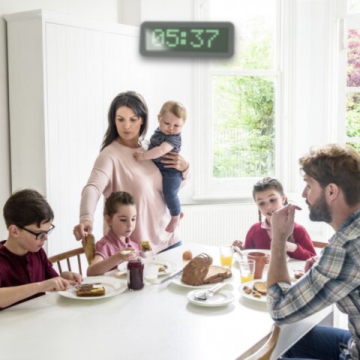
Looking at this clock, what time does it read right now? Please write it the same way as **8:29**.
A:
**5:37**
